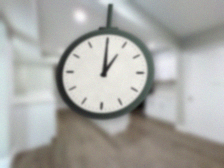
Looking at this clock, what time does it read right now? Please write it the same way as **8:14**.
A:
**1:00**
